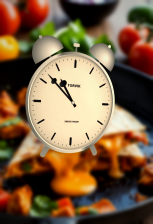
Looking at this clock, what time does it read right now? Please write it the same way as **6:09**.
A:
**10:52**
